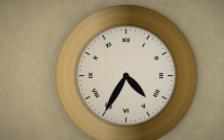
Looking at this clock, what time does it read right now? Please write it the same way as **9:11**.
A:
**4:35**
